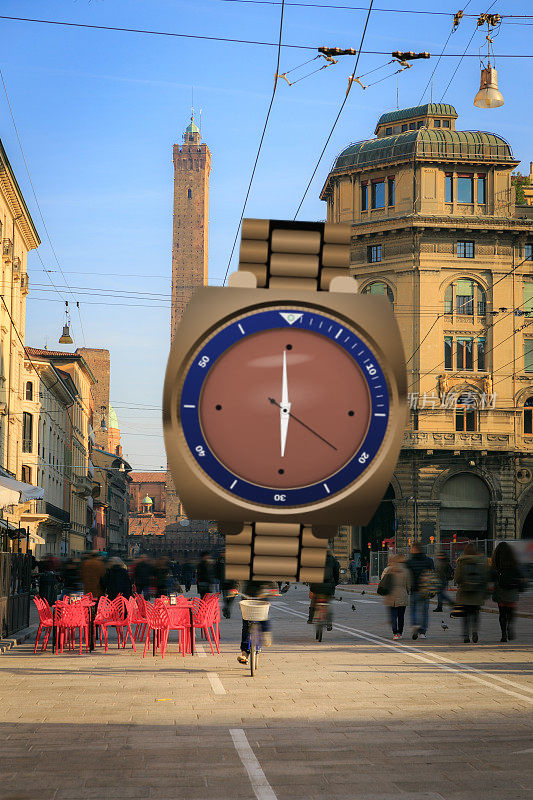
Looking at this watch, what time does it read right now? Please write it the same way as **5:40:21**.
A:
**5:59:21**
